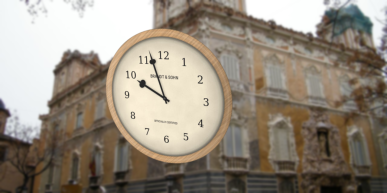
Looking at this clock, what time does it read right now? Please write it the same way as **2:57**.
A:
**9:57**
